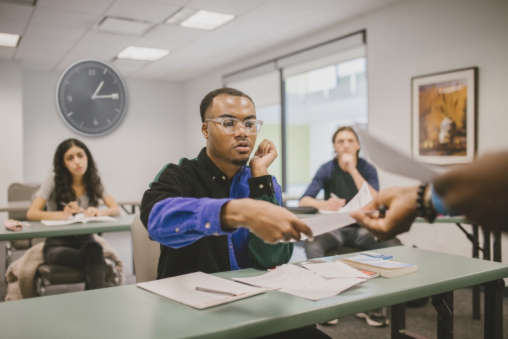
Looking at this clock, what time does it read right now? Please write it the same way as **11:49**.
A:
**1:15**
